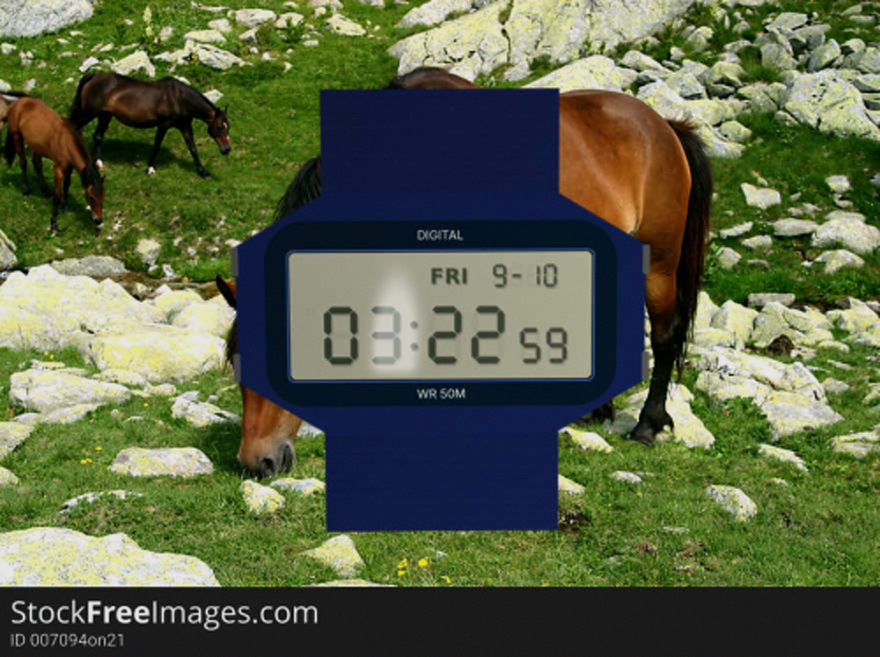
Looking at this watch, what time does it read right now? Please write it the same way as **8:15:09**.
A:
**3:22:59**
